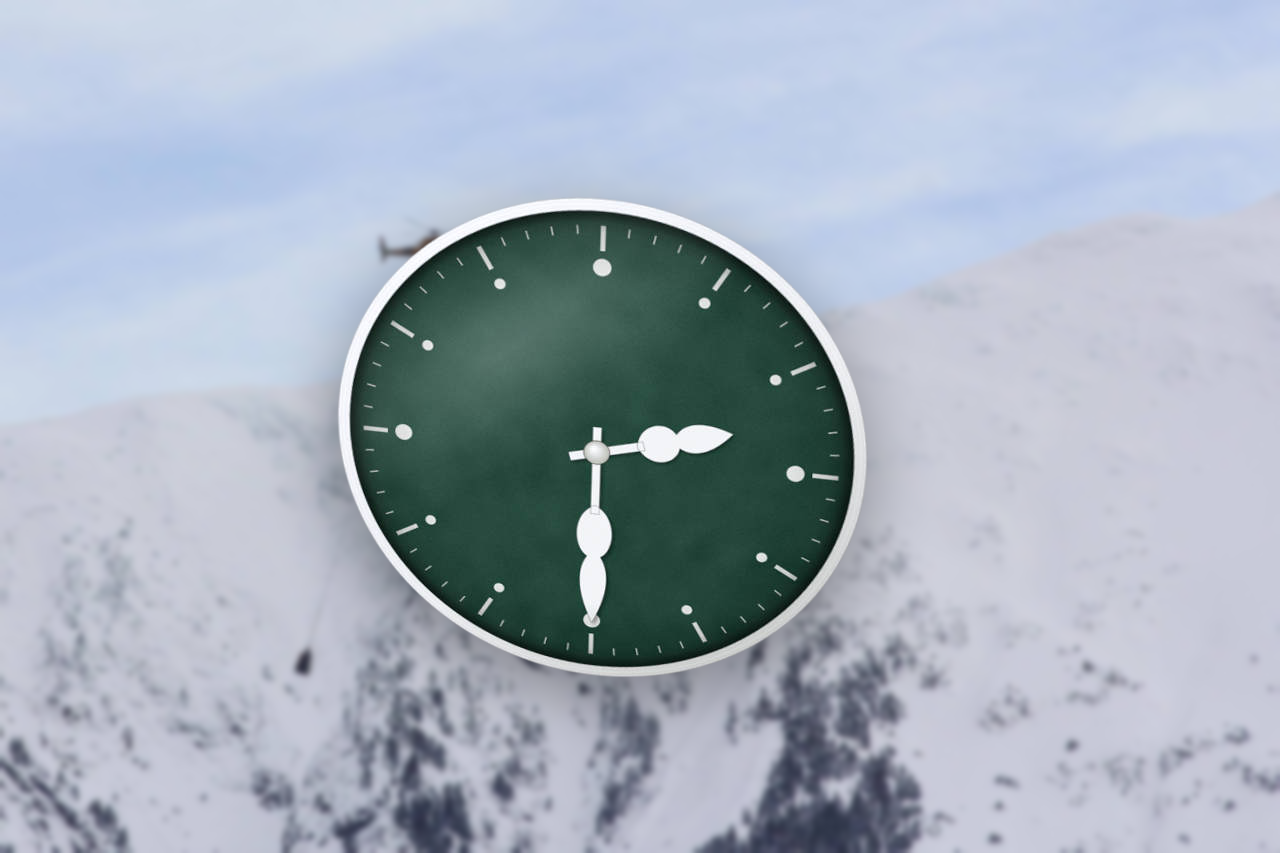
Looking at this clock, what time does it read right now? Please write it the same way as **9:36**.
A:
**2:30**
